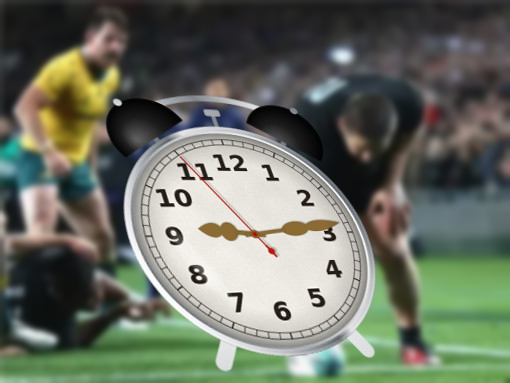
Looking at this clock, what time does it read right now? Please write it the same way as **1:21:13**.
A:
**9:13:55**
